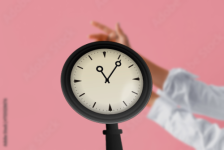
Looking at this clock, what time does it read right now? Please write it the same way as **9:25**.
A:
**11:06**
